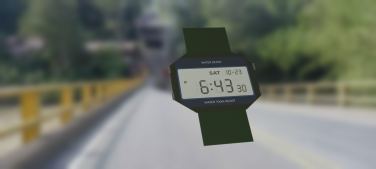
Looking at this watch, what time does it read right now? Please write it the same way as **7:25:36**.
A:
**6:43:30**
